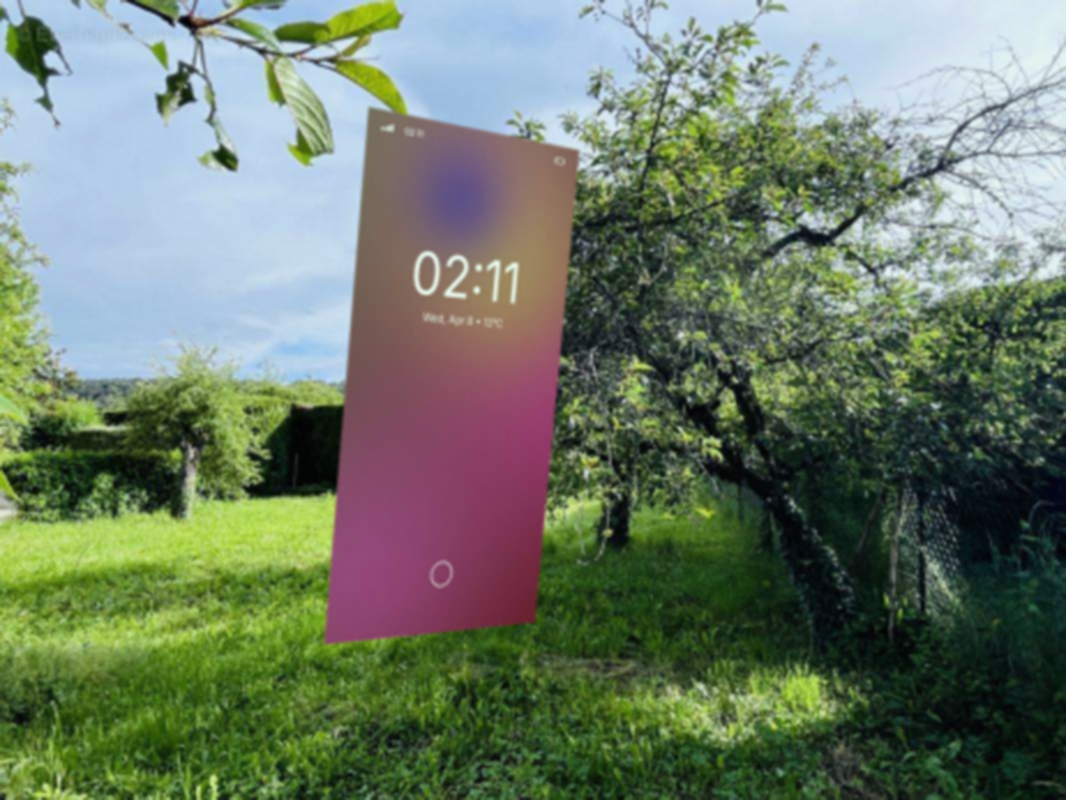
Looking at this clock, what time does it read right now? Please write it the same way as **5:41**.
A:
**2:11**
